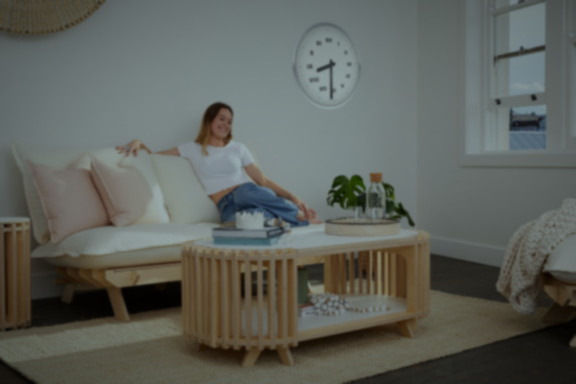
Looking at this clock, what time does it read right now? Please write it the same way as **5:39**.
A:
**8:31**
